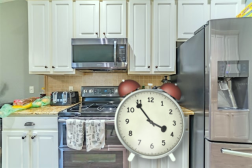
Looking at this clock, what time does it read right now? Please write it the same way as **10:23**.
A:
**3:54**
